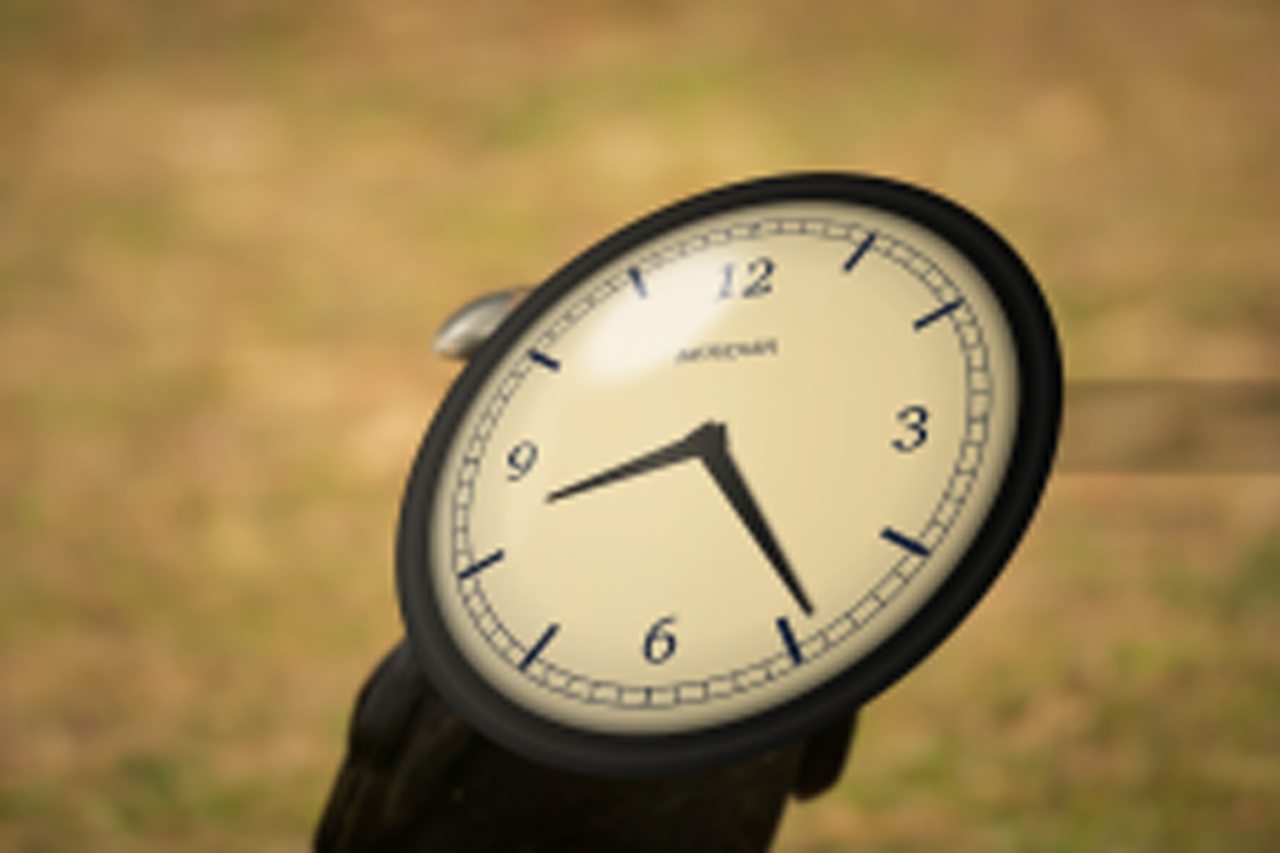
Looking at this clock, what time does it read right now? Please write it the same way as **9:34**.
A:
**8:24**
